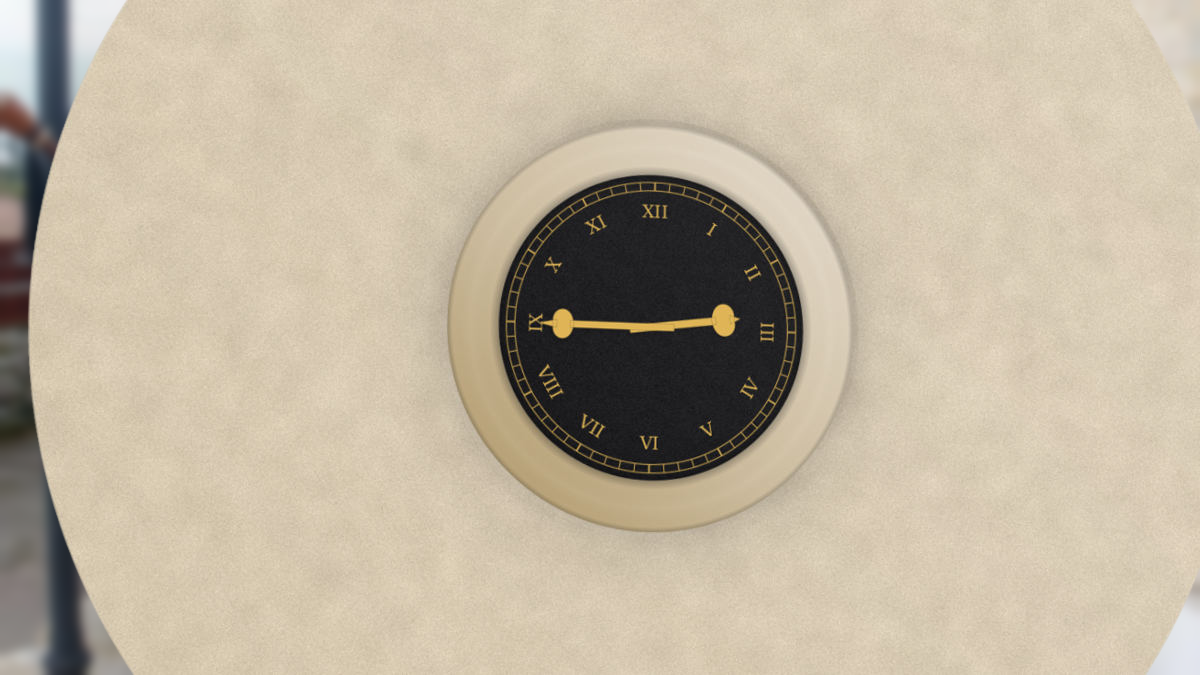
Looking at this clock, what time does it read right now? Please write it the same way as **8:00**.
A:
**2:45**
